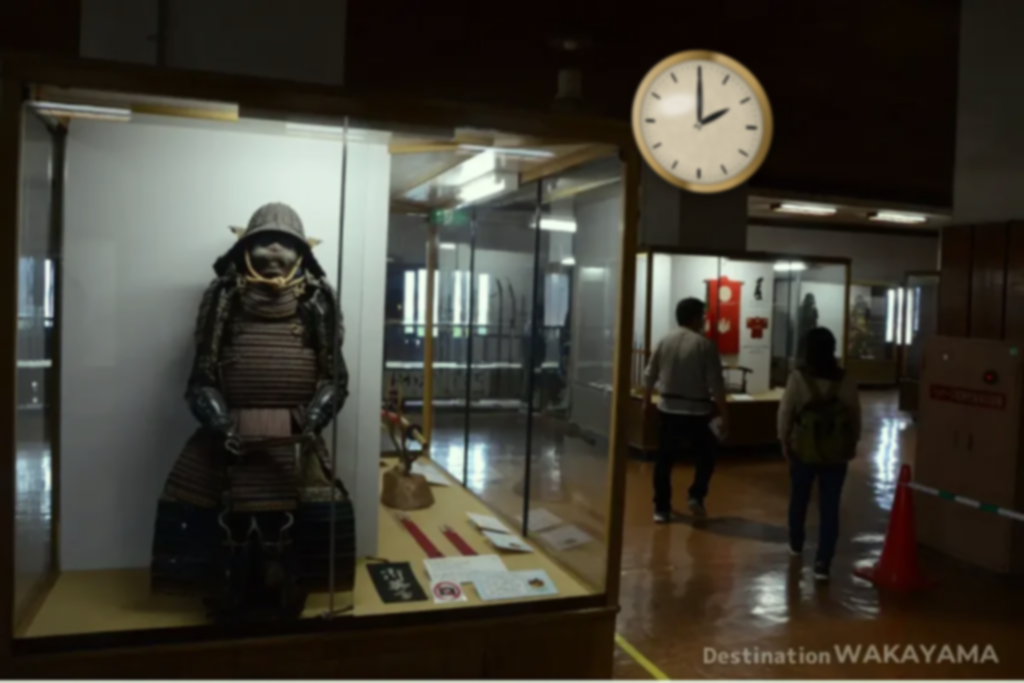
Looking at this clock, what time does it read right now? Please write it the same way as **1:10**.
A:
**2:00**
